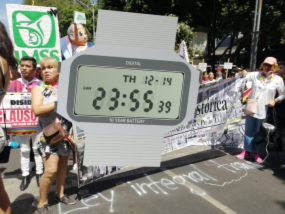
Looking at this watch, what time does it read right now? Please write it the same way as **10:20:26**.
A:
**23:55:39**
